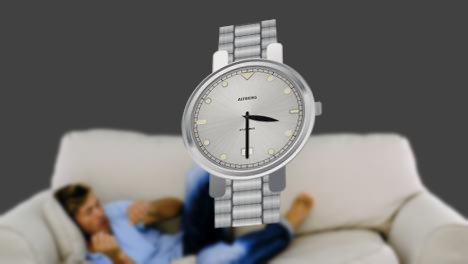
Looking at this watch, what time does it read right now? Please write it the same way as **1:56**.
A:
**3:30**
